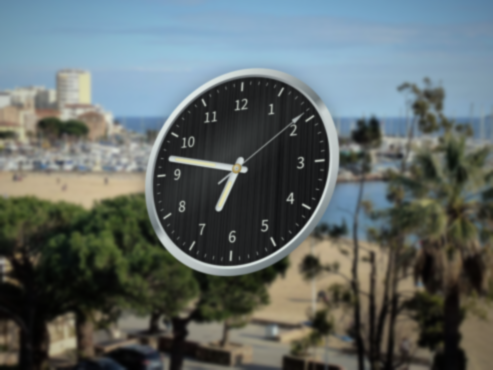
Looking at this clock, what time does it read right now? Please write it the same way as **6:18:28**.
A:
**6:47:09**
